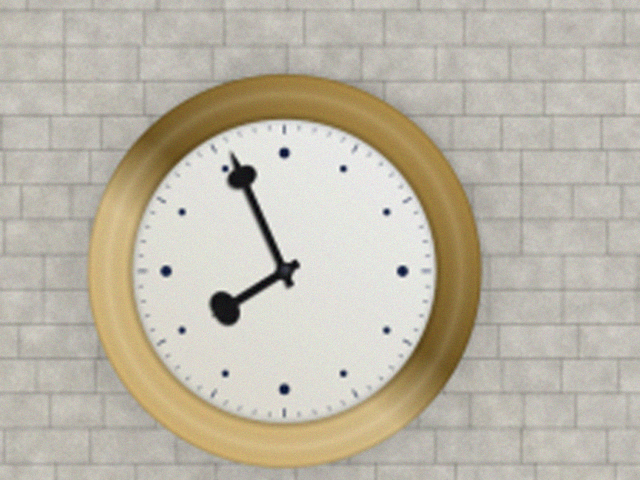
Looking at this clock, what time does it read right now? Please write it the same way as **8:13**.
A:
**7:56**
